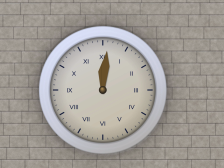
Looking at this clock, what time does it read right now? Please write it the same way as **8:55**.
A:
**12:01**
